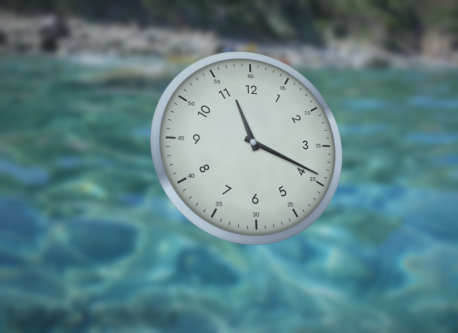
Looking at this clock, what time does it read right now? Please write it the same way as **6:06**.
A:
**11:19**
